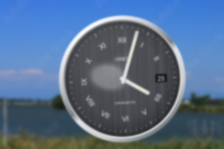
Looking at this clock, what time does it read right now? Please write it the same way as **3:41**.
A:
**4:03**
